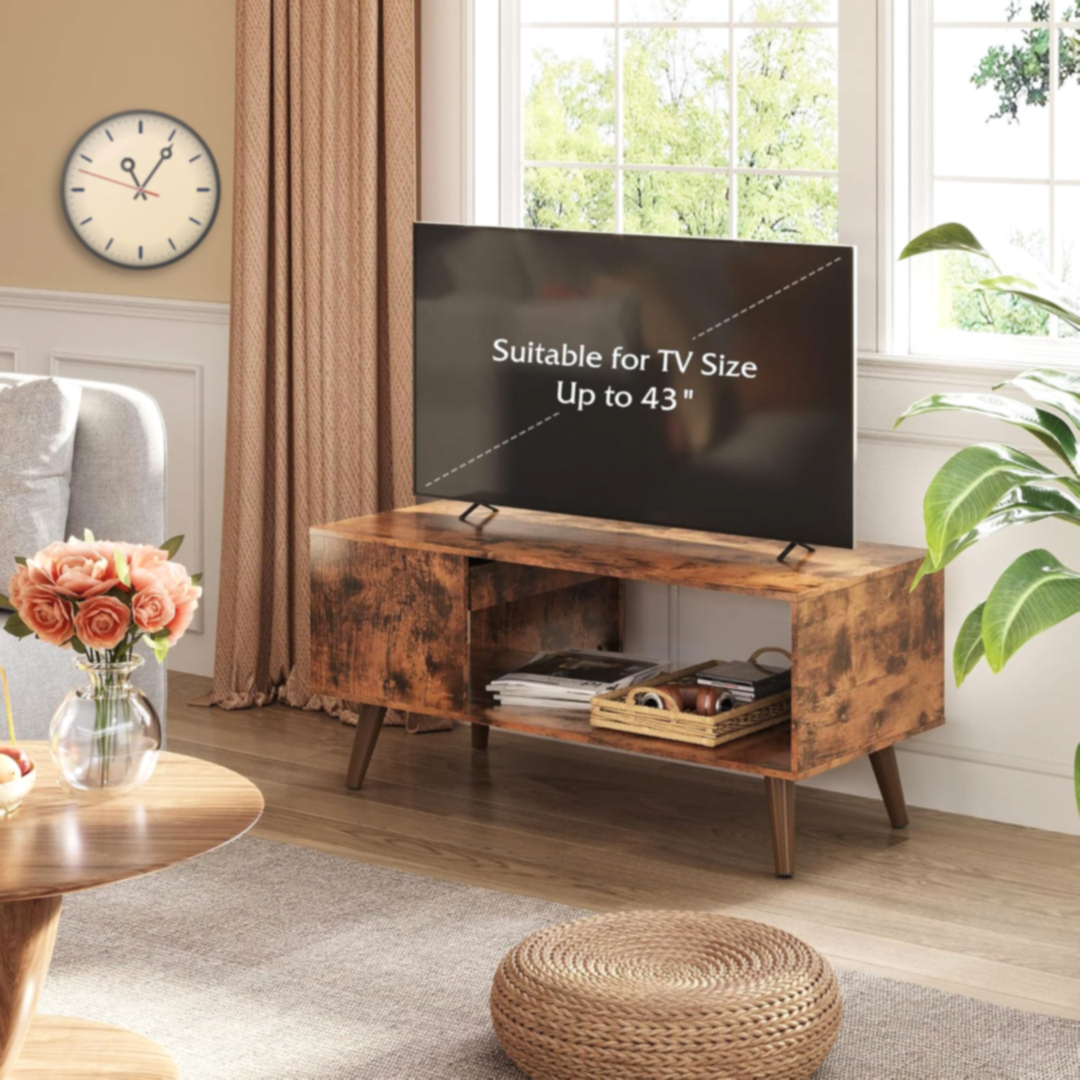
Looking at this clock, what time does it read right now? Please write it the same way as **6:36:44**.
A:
**11:05:48**
